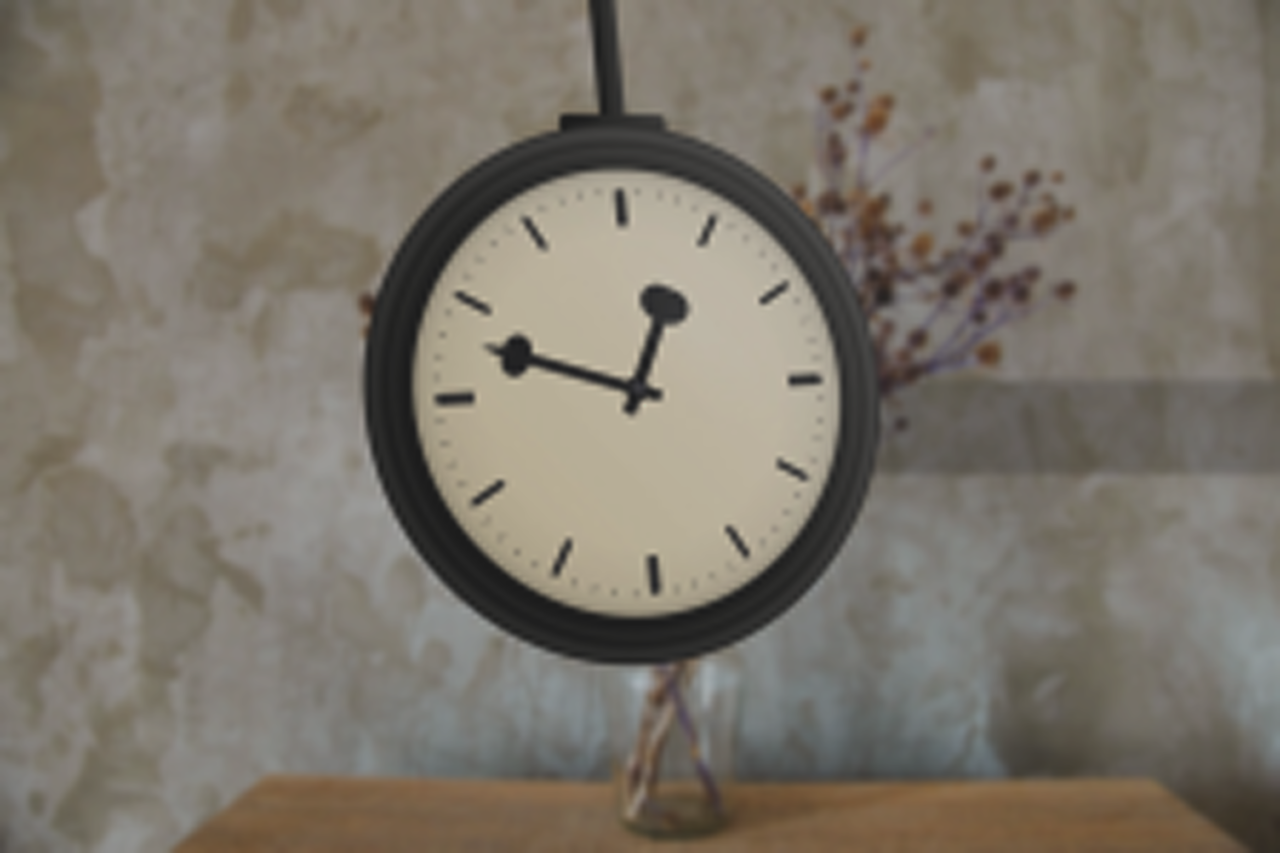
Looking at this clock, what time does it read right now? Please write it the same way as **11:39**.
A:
**12:48**
